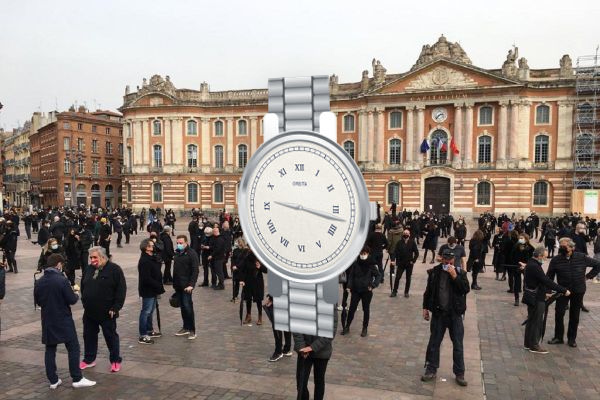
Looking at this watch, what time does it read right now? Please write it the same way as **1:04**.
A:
**9:17**
